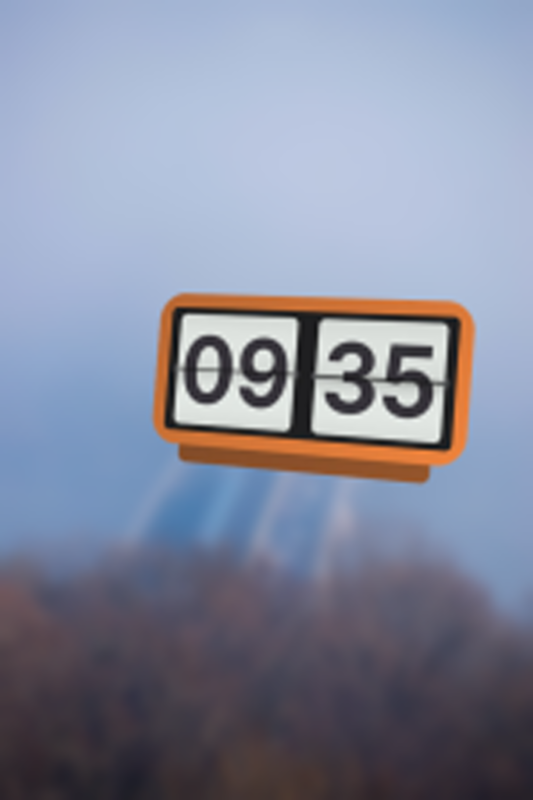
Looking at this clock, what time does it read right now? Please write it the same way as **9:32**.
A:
**9:35**
